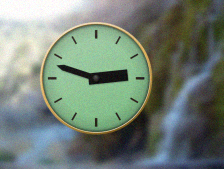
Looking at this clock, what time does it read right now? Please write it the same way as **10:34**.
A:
**2:48**
